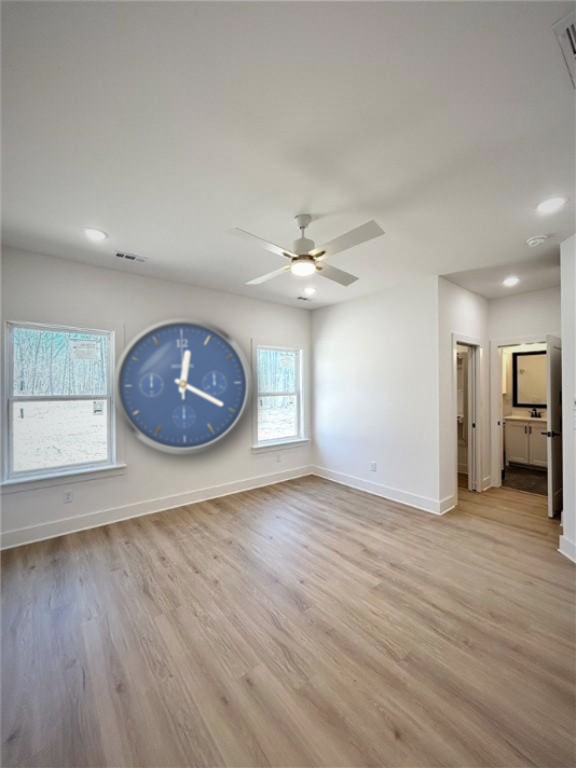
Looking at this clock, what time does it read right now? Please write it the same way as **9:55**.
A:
**12:20**
